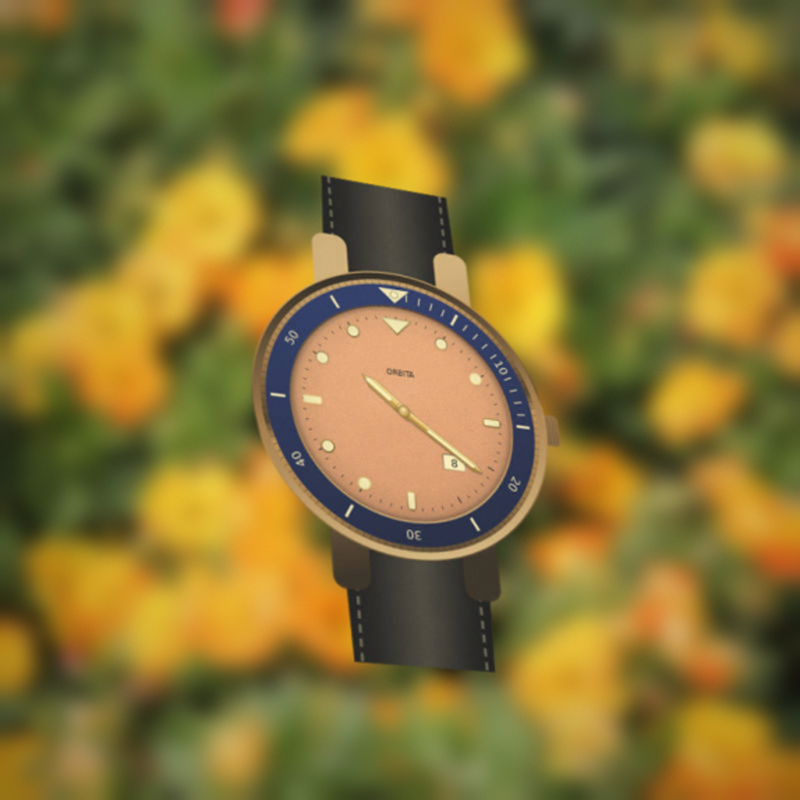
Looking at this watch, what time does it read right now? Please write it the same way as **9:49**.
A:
**10:21**
